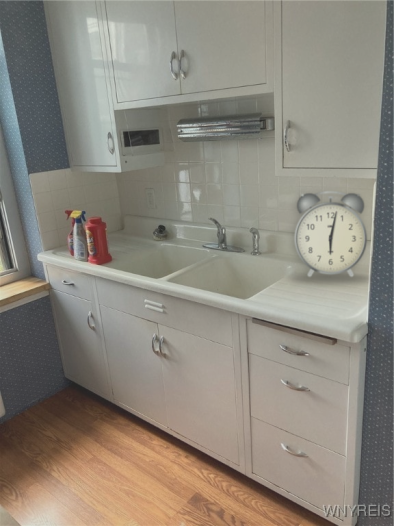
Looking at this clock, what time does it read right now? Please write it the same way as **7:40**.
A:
**6:02**
